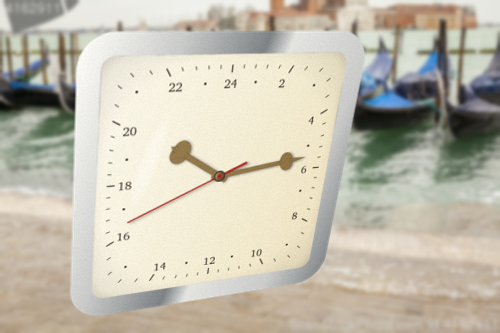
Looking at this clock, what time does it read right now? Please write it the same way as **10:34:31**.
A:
**20:13:41**
